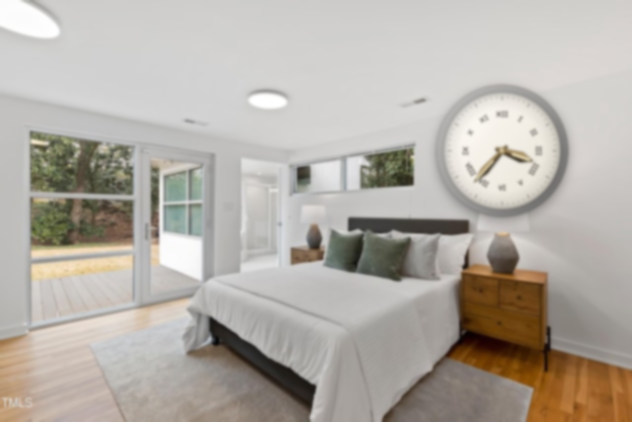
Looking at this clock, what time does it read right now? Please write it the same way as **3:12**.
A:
**3:37**
